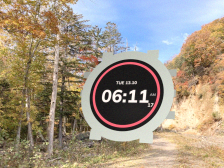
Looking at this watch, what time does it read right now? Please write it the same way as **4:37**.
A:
**6:11**
